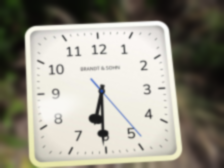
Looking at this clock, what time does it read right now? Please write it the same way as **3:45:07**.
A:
**6:30:24**
